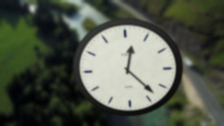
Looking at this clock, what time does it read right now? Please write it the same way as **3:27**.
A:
**12:23**
